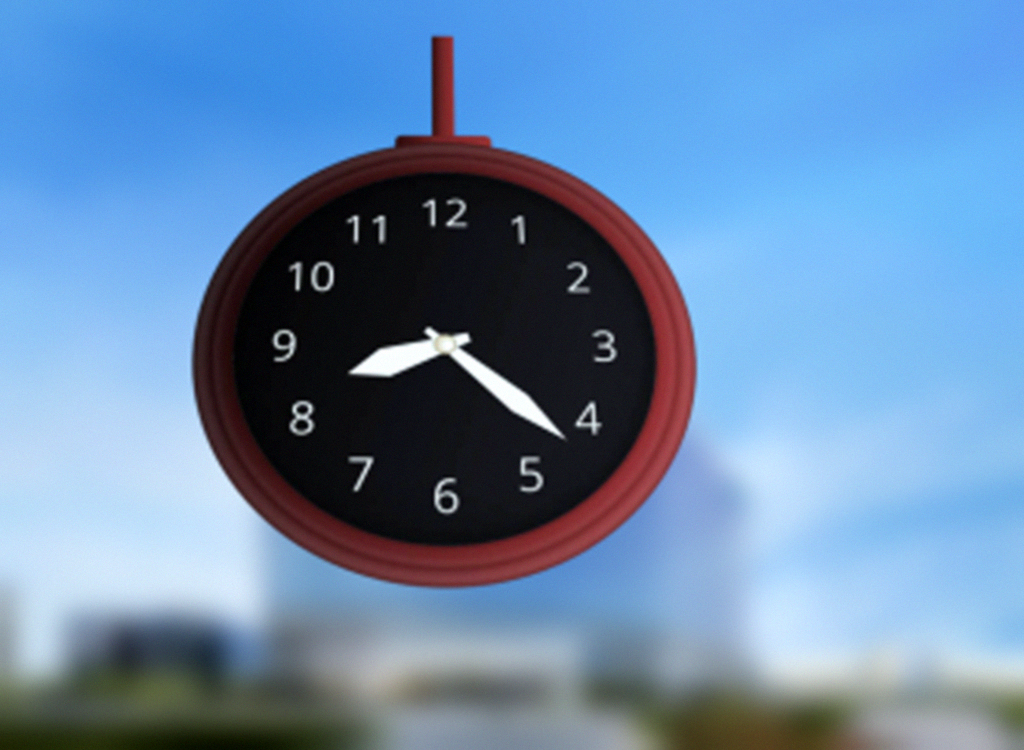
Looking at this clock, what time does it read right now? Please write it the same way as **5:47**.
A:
**8:22**
